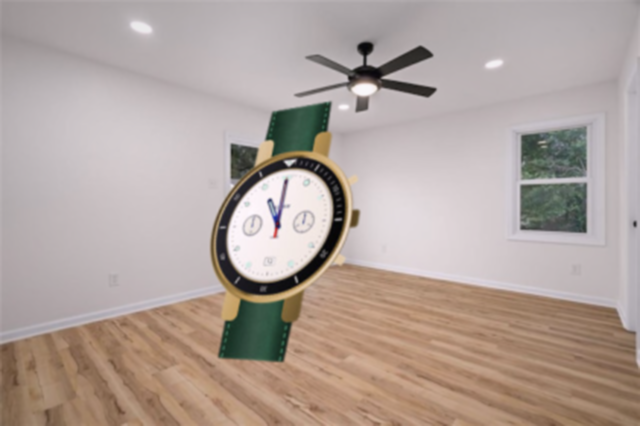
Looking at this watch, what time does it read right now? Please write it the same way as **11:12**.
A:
**11:00**
